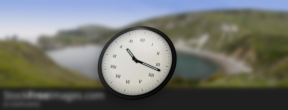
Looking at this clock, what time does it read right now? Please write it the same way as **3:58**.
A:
**10:17**
